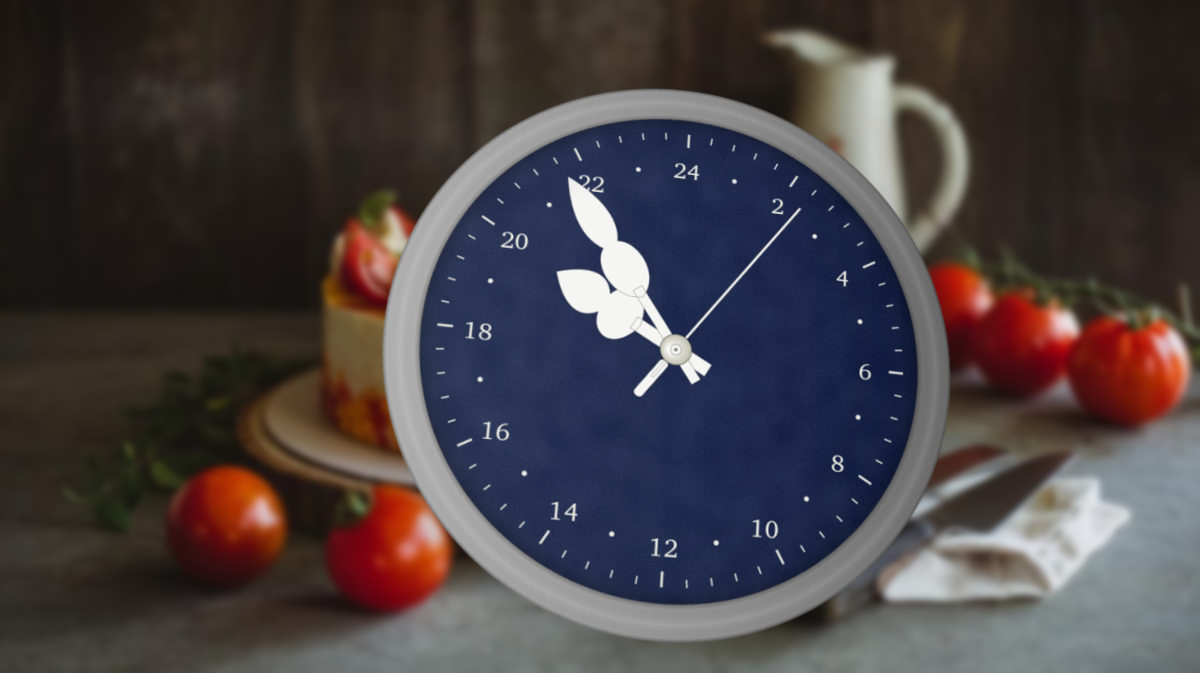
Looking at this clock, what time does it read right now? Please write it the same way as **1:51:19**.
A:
**19:54:06**
